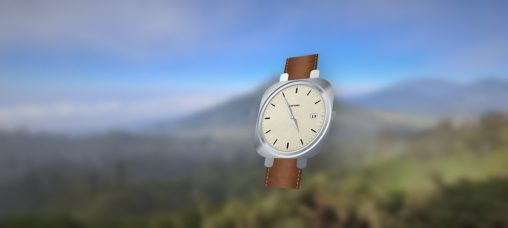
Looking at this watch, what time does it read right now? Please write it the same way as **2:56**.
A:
**4:55**
